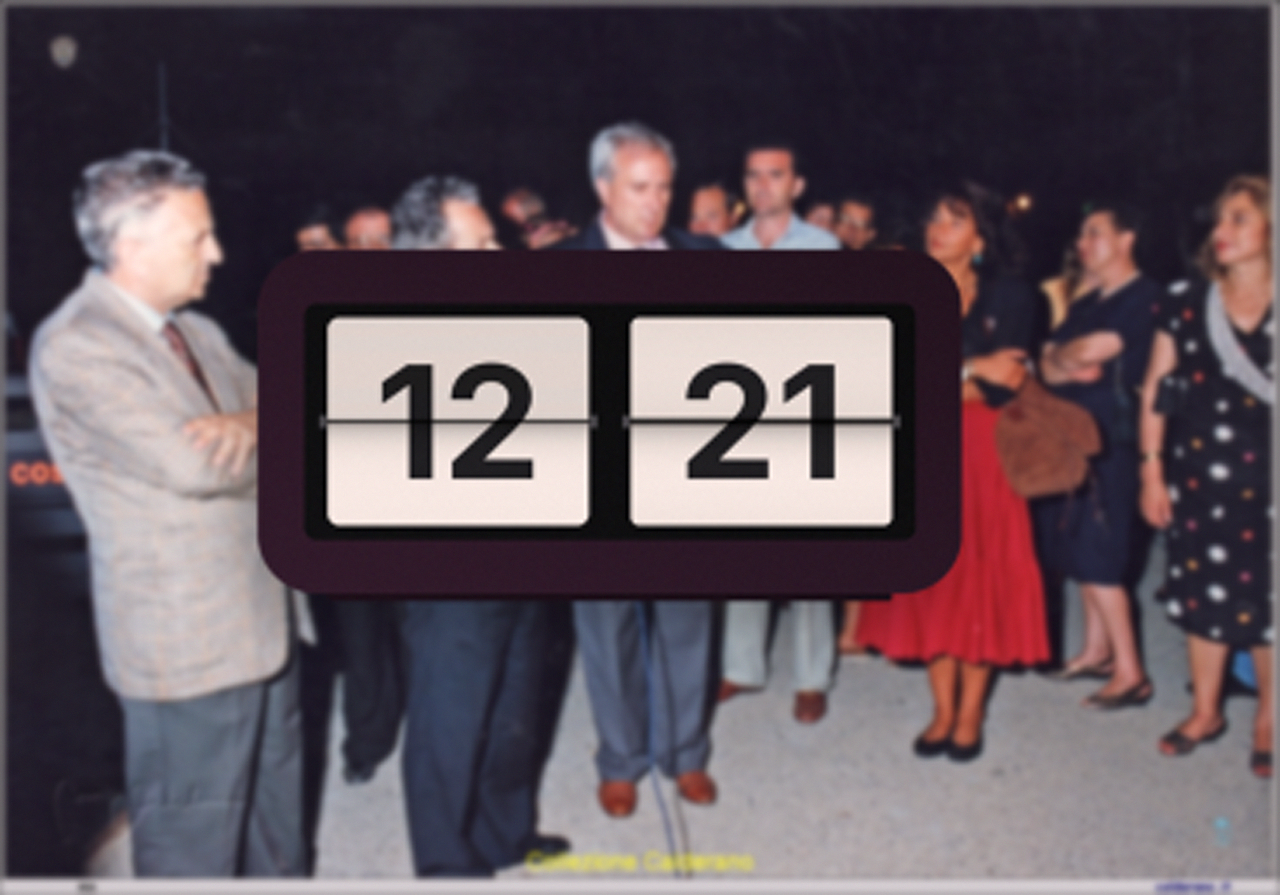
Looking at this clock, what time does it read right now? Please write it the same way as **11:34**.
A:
**12:21**
